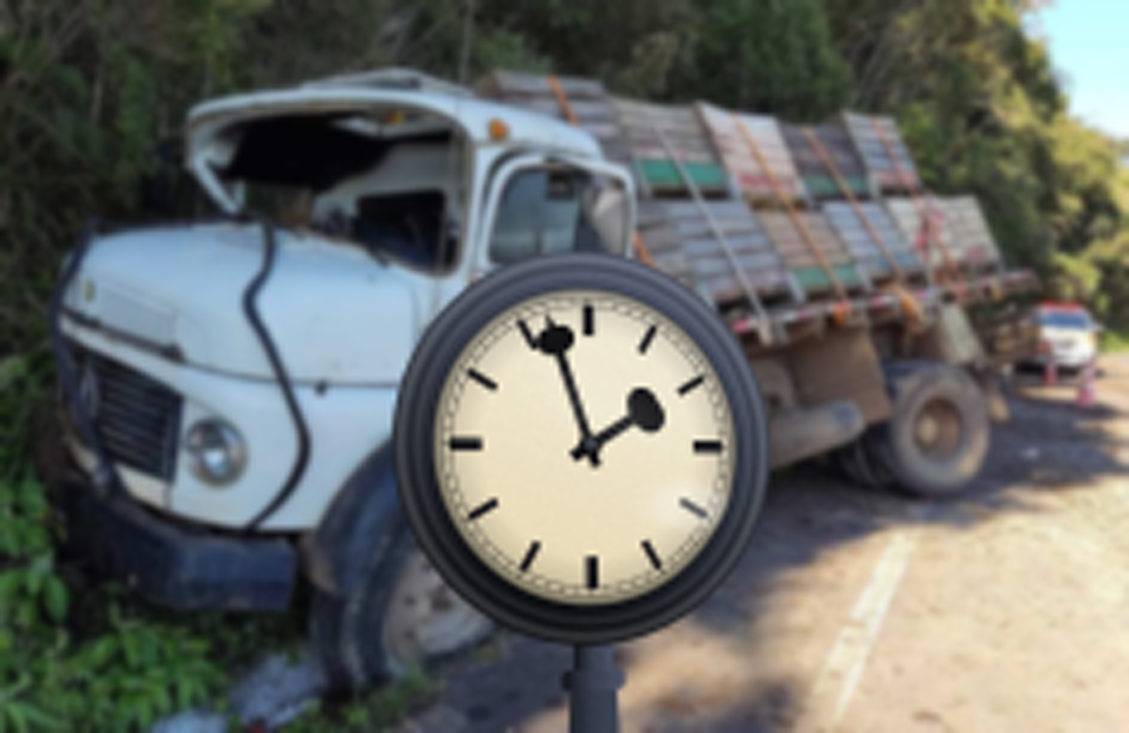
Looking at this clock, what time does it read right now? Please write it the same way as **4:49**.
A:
**1:57**
